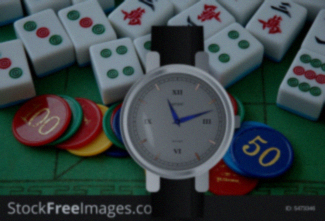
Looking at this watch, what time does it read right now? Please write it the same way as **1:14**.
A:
**11:12**
